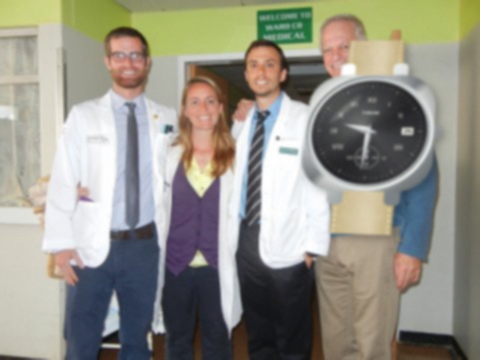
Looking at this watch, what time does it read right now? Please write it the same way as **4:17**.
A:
**9:31**
